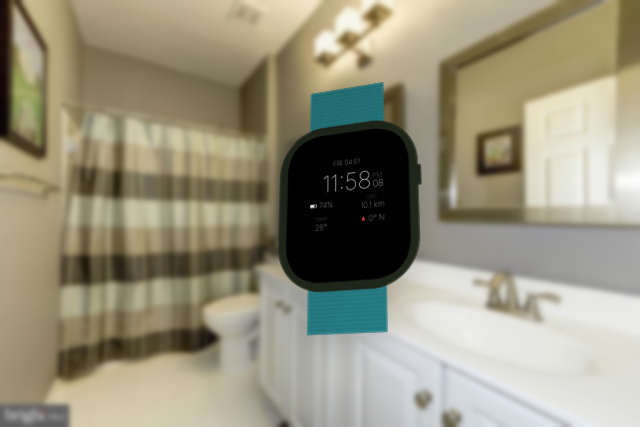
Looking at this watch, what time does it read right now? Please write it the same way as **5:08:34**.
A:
**11:58:08**
